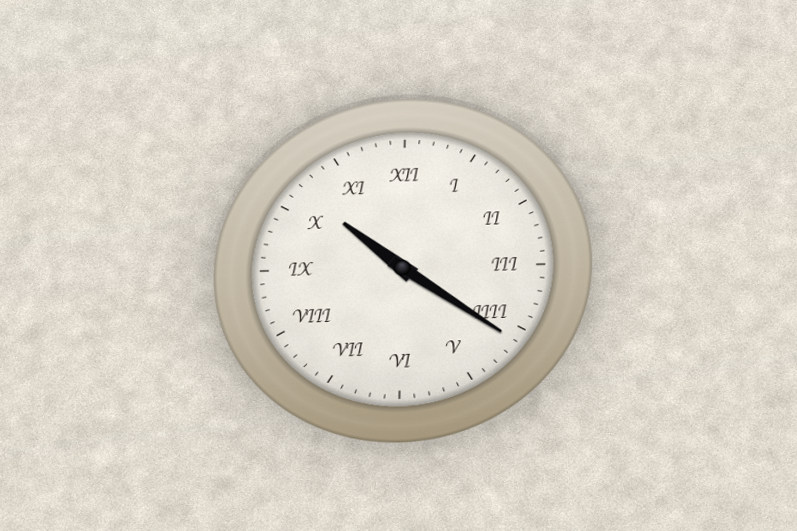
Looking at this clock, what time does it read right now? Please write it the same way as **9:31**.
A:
**10:21**
